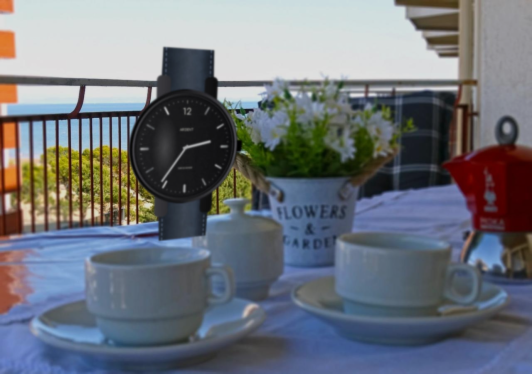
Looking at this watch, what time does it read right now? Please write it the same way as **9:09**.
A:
**2:36**
